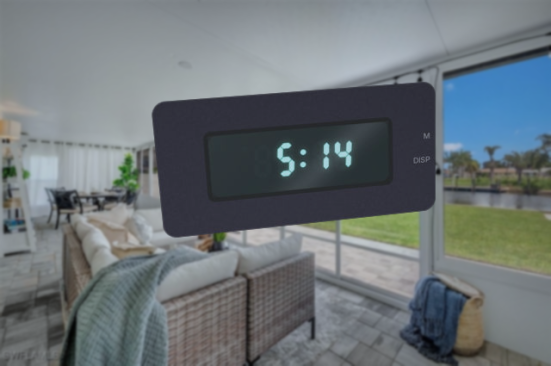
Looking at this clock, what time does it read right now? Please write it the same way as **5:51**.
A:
**5:14**
